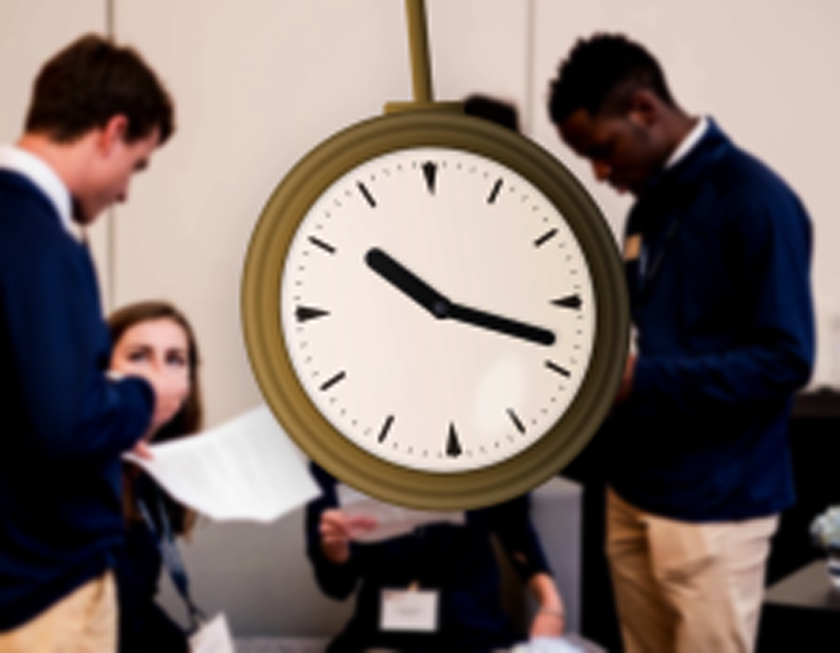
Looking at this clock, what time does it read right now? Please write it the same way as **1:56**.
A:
**10:18**
